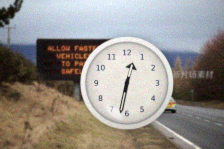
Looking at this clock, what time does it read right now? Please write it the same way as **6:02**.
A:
**12:32**
